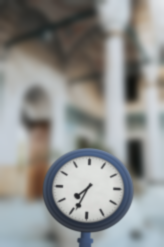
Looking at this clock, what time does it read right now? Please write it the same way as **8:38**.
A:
**7:34**
